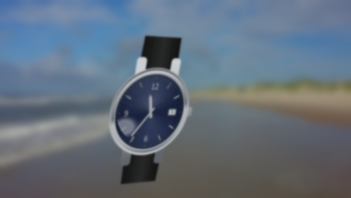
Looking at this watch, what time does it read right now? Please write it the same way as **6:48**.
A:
**11:36**
